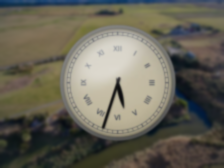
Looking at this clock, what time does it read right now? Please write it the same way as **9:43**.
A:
**5:33**
